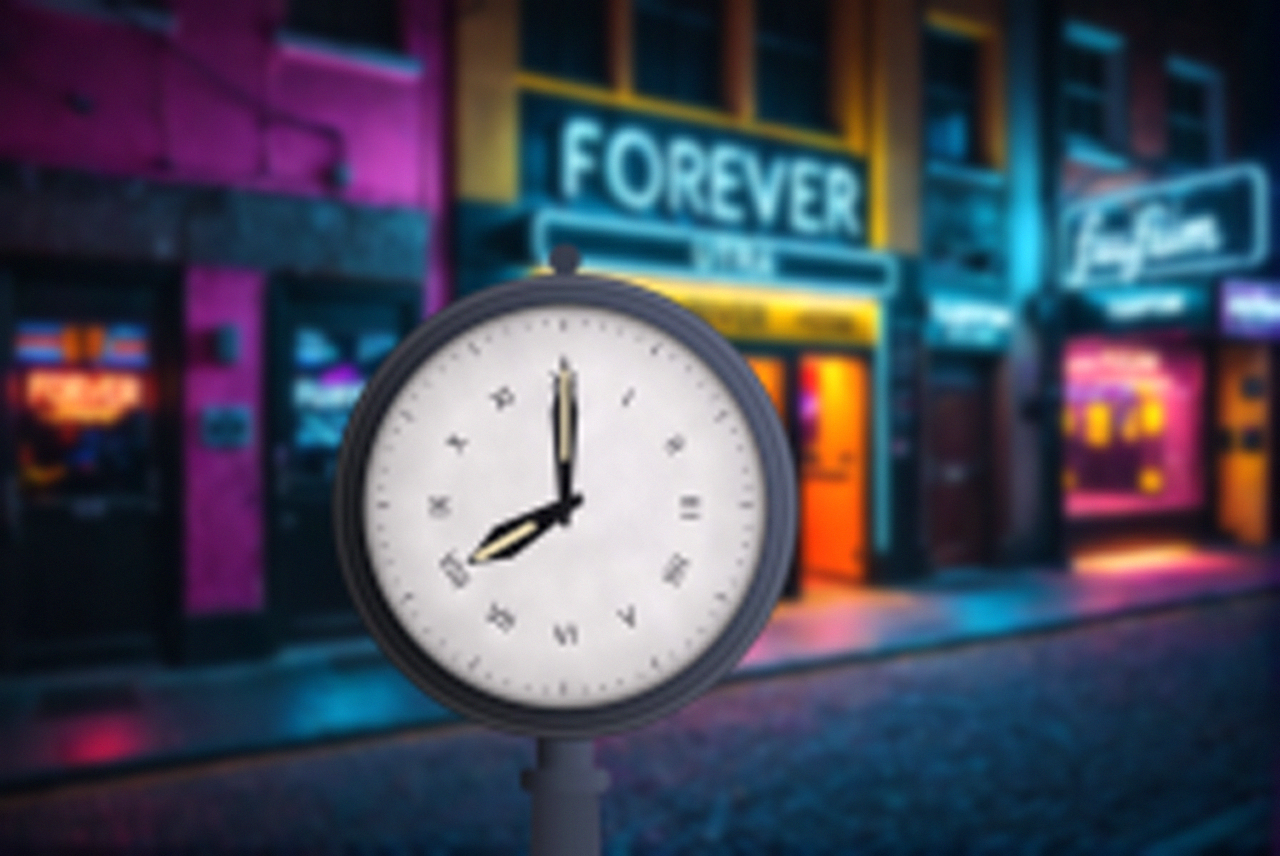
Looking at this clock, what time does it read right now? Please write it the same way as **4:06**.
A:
**8:00**
